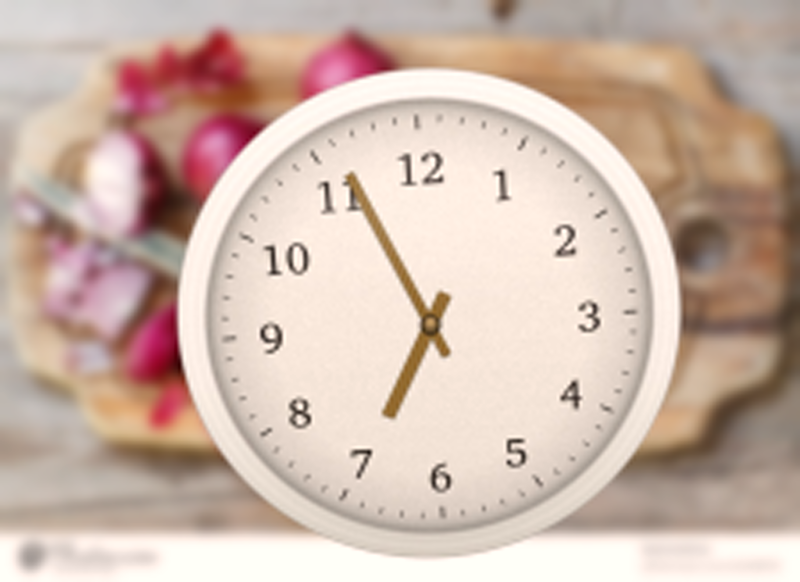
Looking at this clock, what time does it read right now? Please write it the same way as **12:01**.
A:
**6:56**
